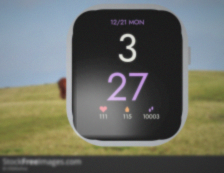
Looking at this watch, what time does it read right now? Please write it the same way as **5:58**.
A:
**3:27**
